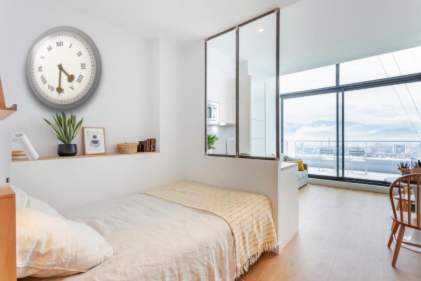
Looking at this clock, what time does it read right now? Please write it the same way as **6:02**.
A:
**4:31**
